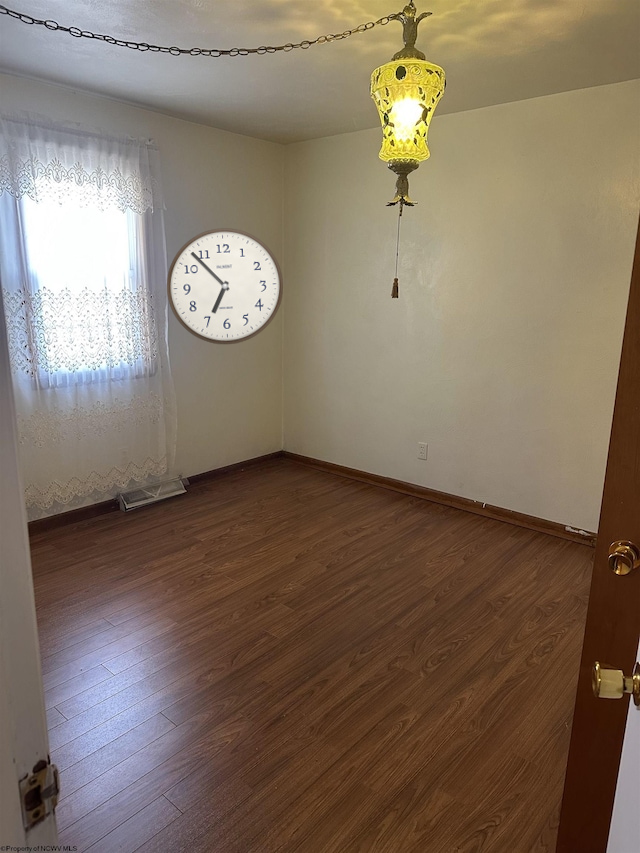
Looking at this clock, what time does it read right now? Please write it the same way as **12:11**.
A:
**6:53**
